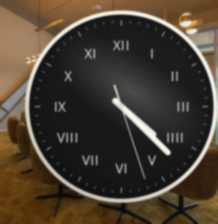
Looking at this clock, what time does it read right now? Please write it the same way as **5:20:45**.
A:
**4:22:27**
